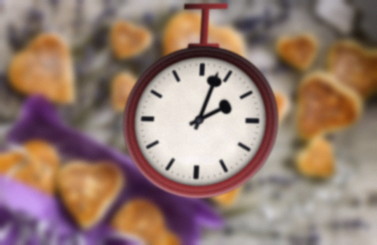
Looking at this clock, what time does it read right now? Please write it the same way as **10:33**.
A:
**2:03**
